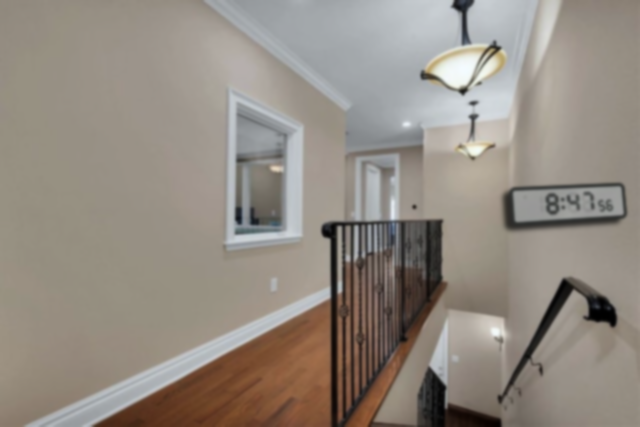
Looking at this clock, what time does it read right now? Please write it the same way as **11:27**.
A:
**8:47**
